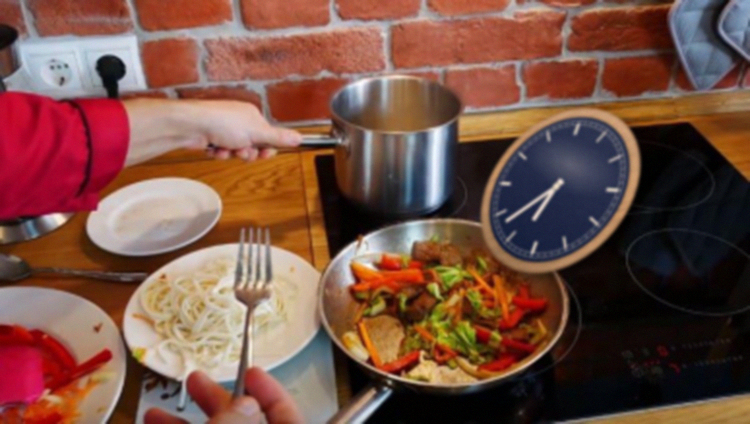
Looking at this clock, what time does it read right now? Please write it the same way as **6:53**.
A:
**6:38**
